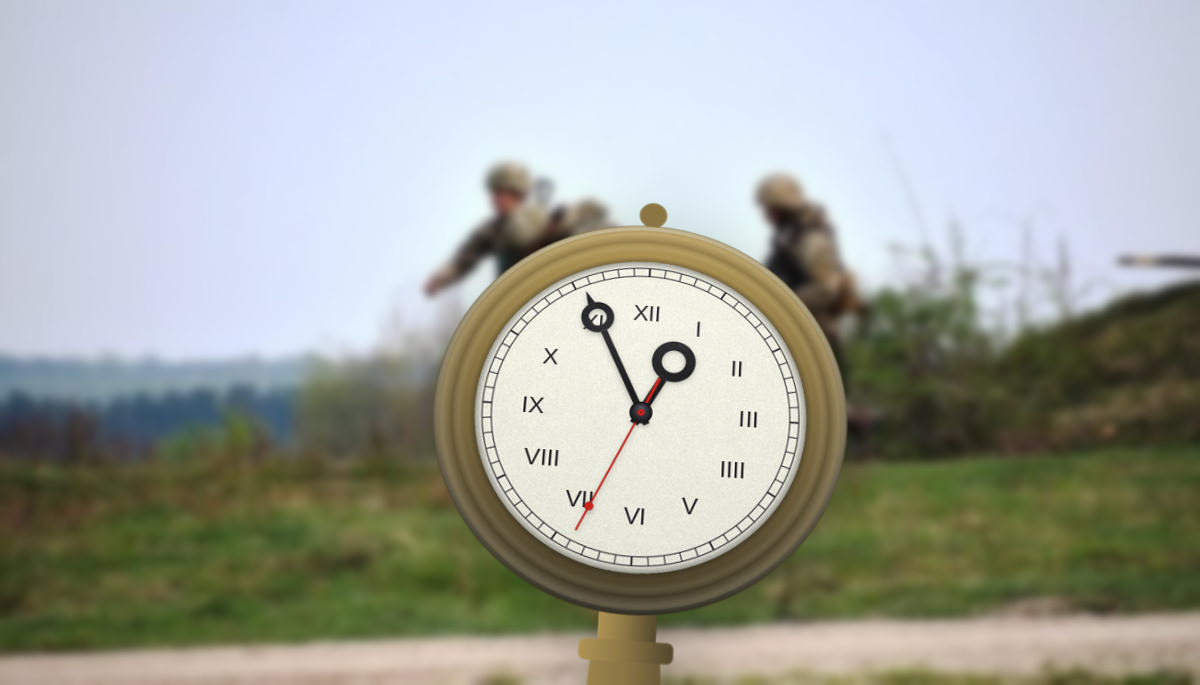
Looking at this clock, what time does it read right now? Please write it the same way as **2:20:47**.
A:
**12:55:34**
